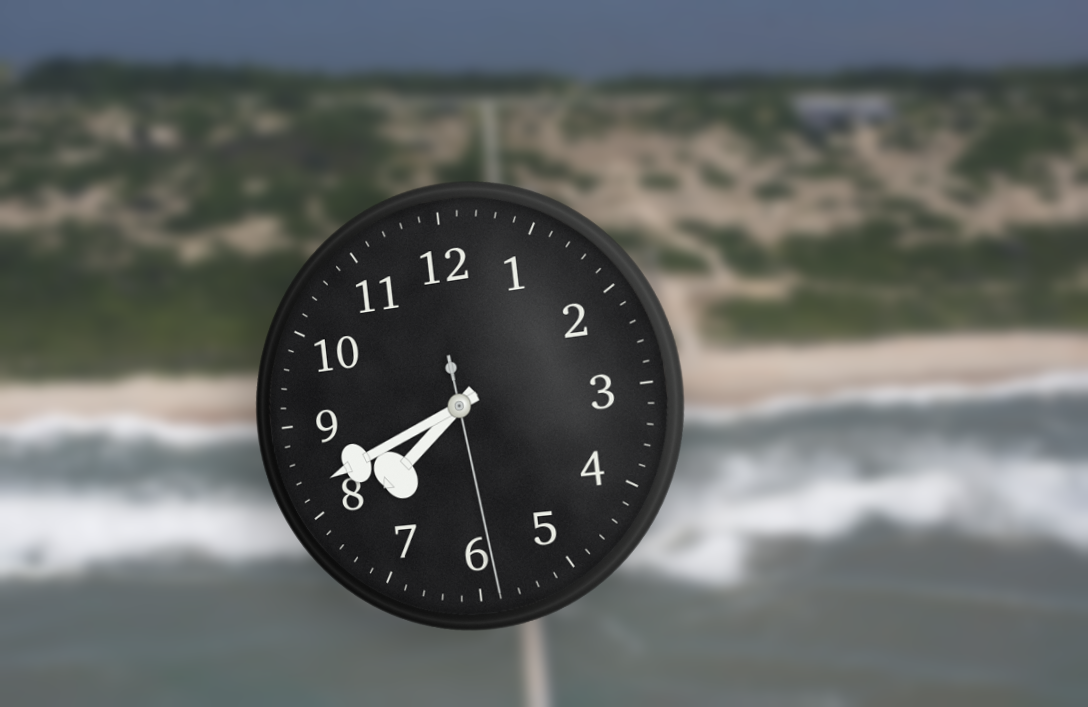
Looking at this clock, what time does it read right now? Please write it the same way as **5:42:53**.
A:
**7:41:29**
